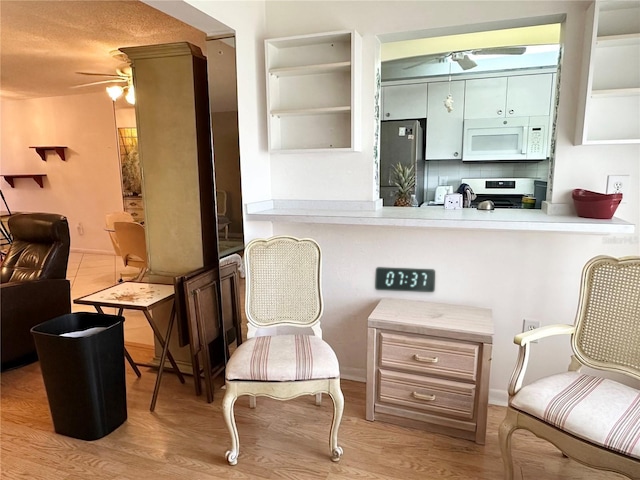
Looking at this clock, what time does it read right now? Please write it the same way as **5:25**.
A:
**7:37**
